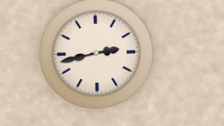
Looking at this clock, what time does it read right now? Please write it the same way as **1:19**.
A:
**2:43**
